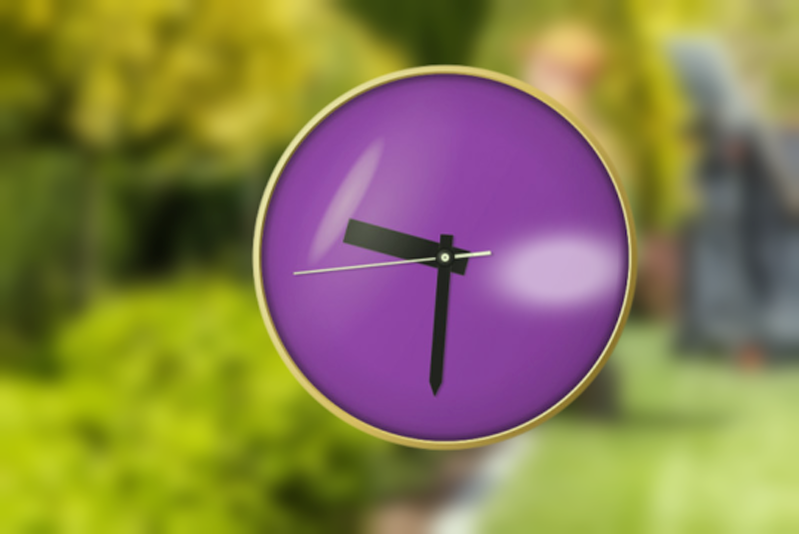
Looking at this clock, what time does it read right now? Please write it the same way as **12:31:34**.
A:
**9:30:44**
